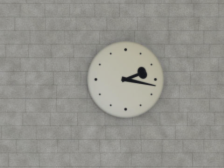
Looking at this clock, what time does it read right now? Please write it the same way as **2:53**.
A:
**2:17**
